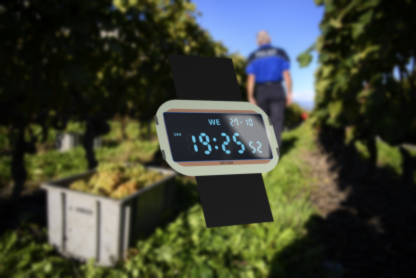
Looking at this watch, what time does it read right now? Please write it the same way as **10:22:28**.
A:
**19:25:52**
